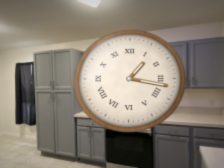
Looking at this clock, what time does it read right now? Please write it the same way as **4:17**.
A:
**1:17**
